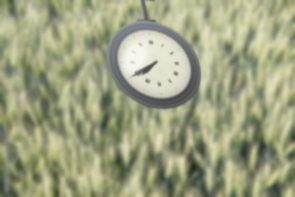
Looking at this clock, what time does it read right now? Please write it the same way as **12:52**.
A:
**7:40**
